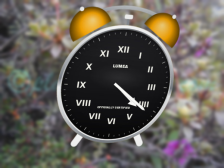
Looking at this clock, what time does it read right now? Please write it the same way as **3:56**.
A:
**4:21**
